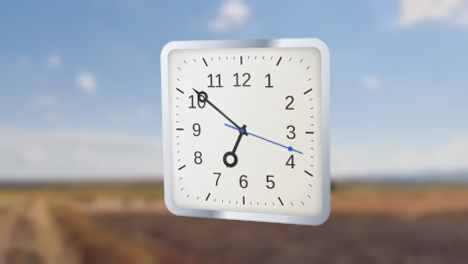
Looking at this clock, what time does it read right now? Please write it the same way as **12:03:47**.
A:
**6:51:18**
